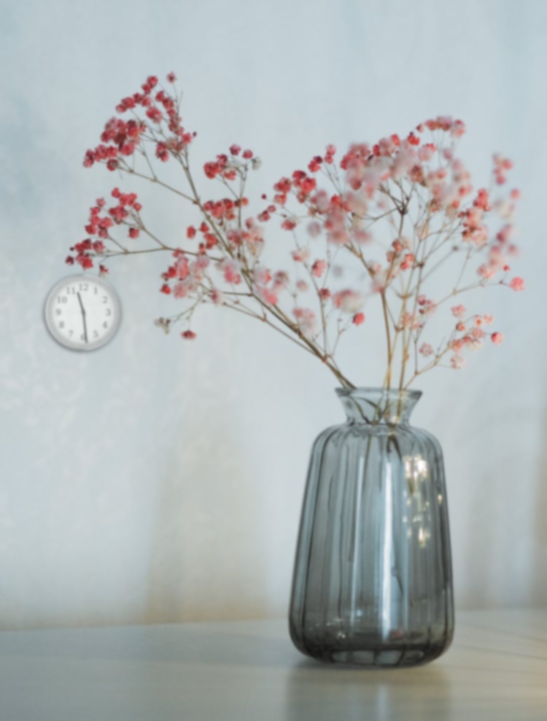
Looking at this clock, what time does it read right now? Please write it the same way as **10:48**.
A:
**11:29**
